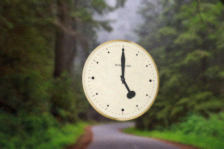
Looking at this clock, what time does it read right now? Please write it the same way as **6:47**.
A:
**5:00**
